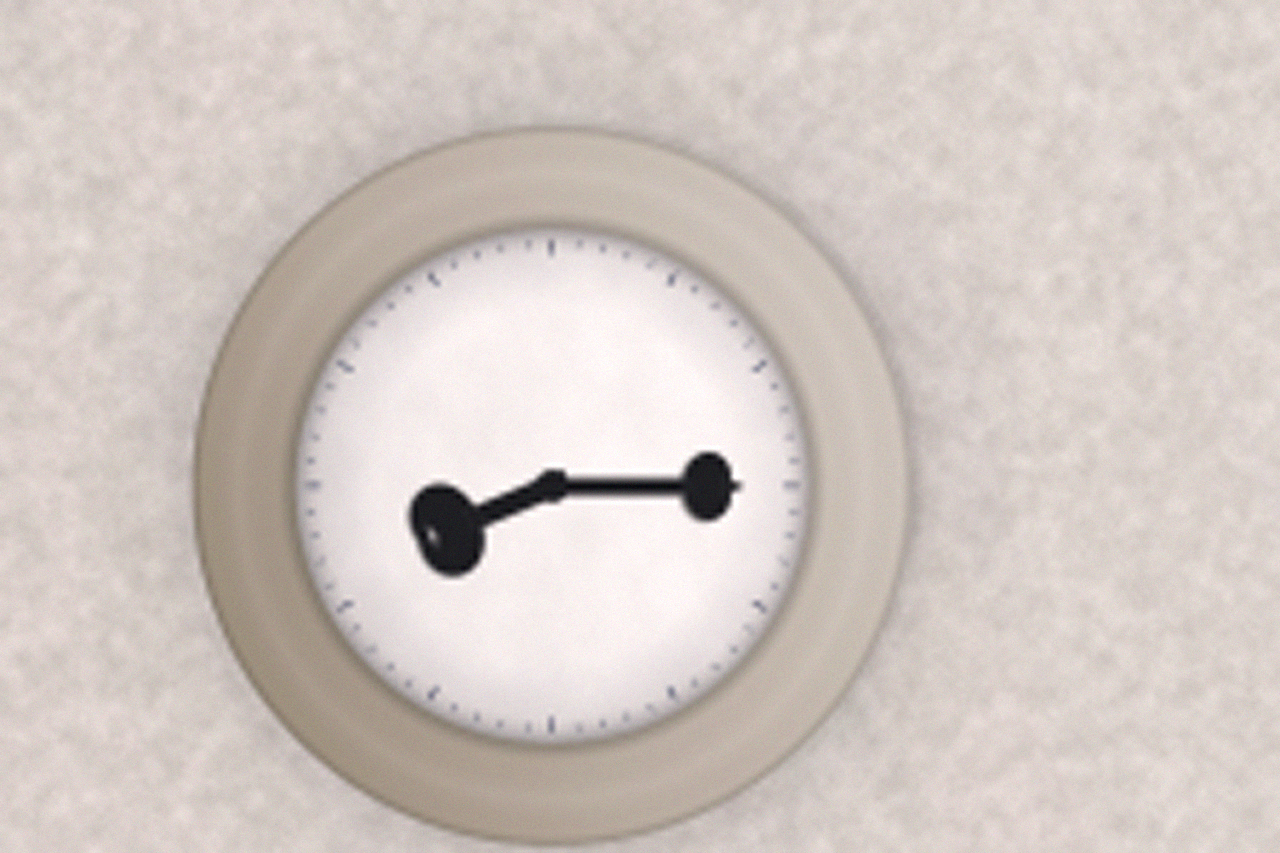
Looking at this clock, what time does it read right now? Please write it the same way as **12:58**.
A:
**8:15**
